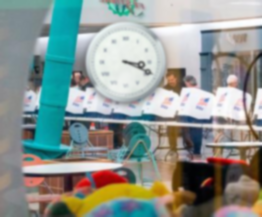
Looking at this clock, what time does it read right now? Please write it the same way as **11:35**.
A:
**3:19**
